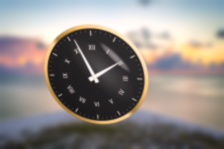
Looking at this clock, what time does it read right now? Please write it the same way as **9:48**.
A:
**1:56**
